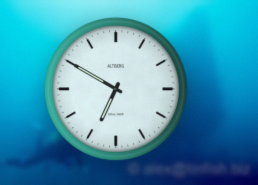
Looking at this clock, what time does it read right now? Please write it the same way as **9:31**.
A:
**6:50**
